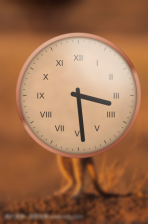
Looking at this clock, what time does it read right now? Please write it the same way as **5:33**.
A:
**3:29**
